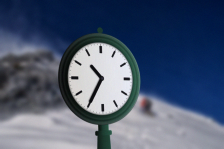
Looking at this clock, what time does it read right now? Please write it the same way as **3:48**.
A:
**10:35**
